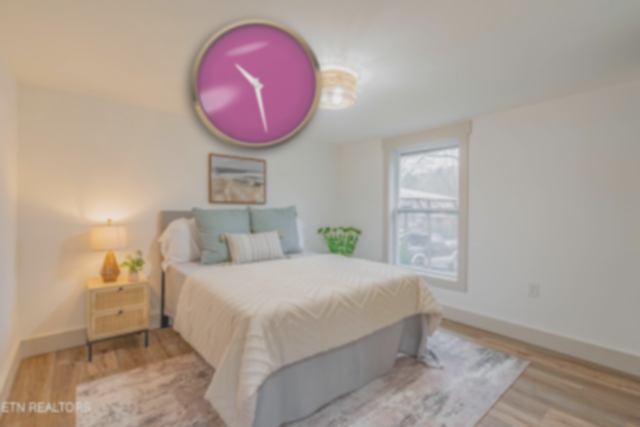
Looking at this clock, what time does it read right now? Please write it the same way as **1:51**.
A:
**10:28**
